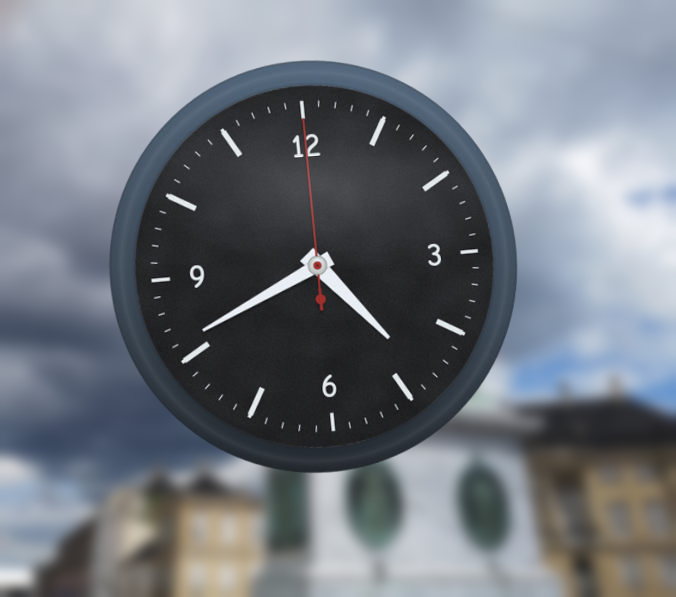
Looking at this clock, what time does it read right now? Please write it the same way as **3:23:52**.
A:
**4:41:00**
